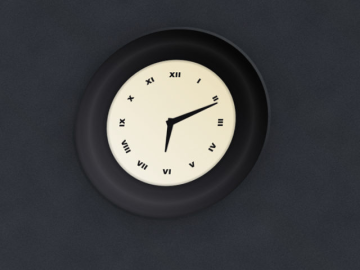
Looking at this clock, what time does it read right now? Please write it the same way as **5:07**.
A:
**6:11**
